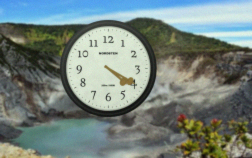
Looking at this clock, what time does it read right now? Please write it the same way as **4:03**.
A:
**4:20**
